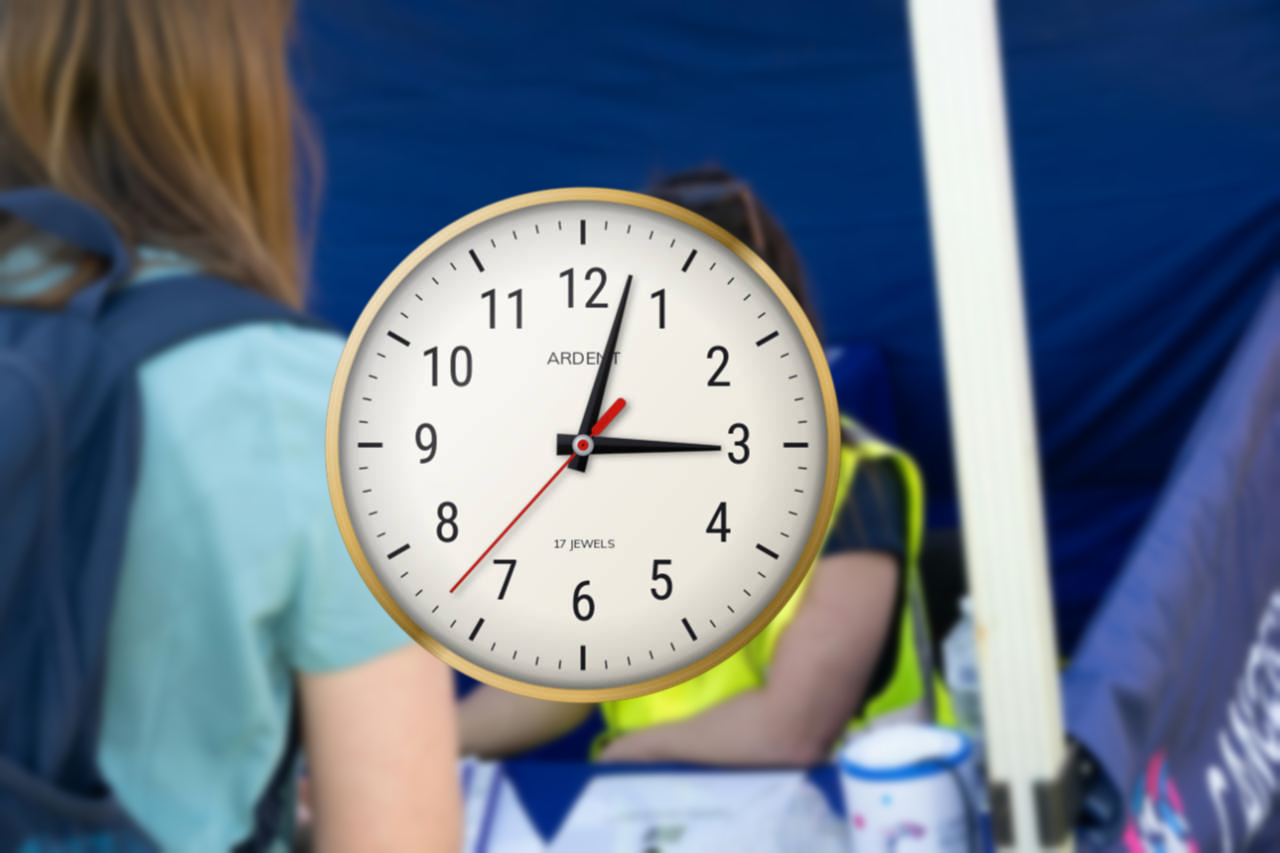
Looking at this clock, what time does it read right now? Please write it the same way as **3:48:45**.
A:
**3:02:37**
